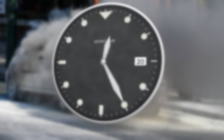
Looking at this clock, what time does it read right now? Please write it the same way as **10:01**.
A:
**12:25**
